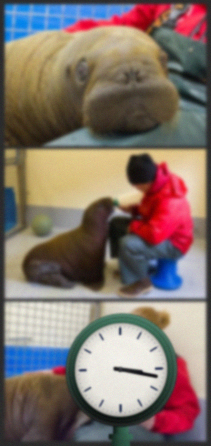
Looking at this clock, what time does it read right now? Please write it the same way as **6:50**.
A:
**3:17**
